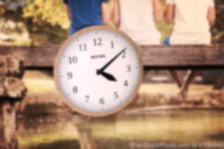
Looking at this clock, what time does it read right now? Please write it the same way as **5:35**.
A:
**4:09**
